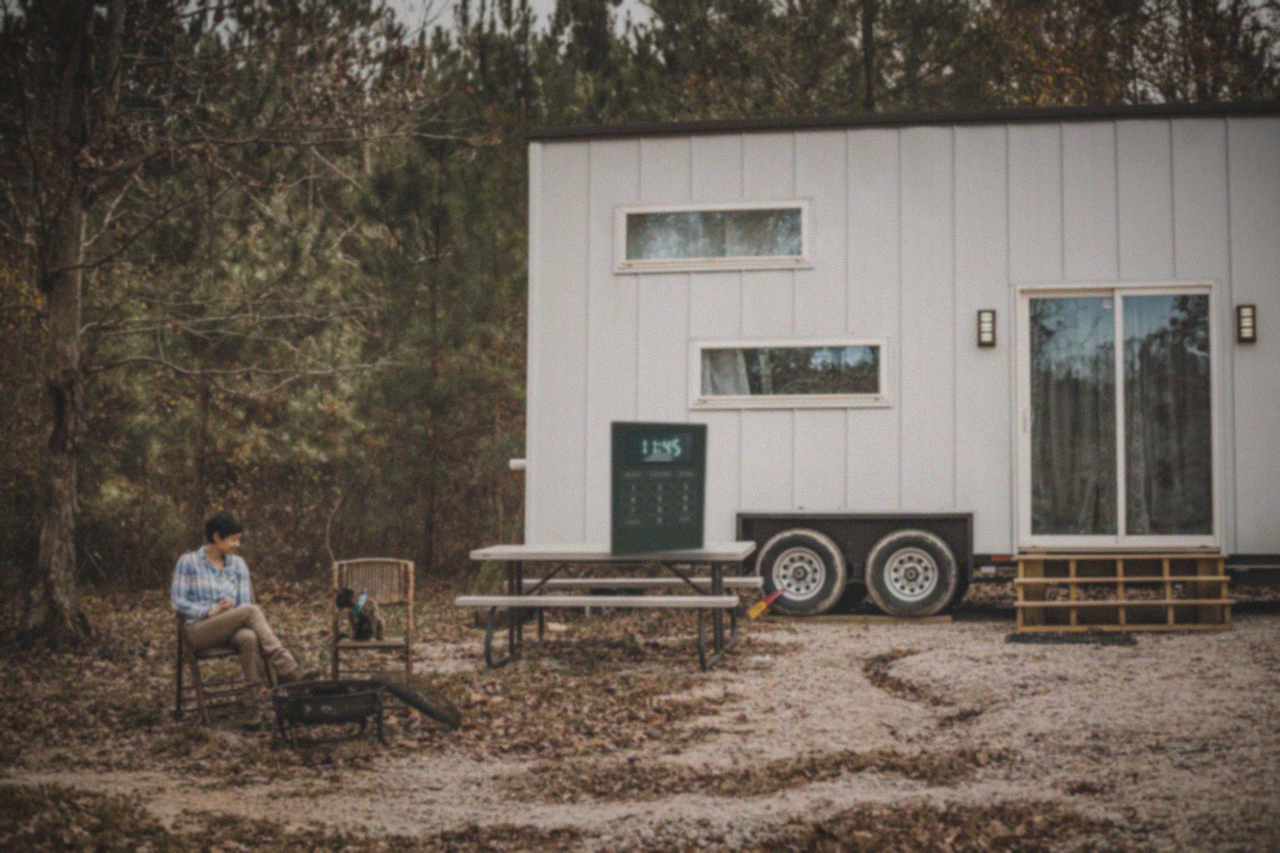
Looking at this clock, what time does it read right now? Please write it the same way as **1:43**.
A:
**11:45**
